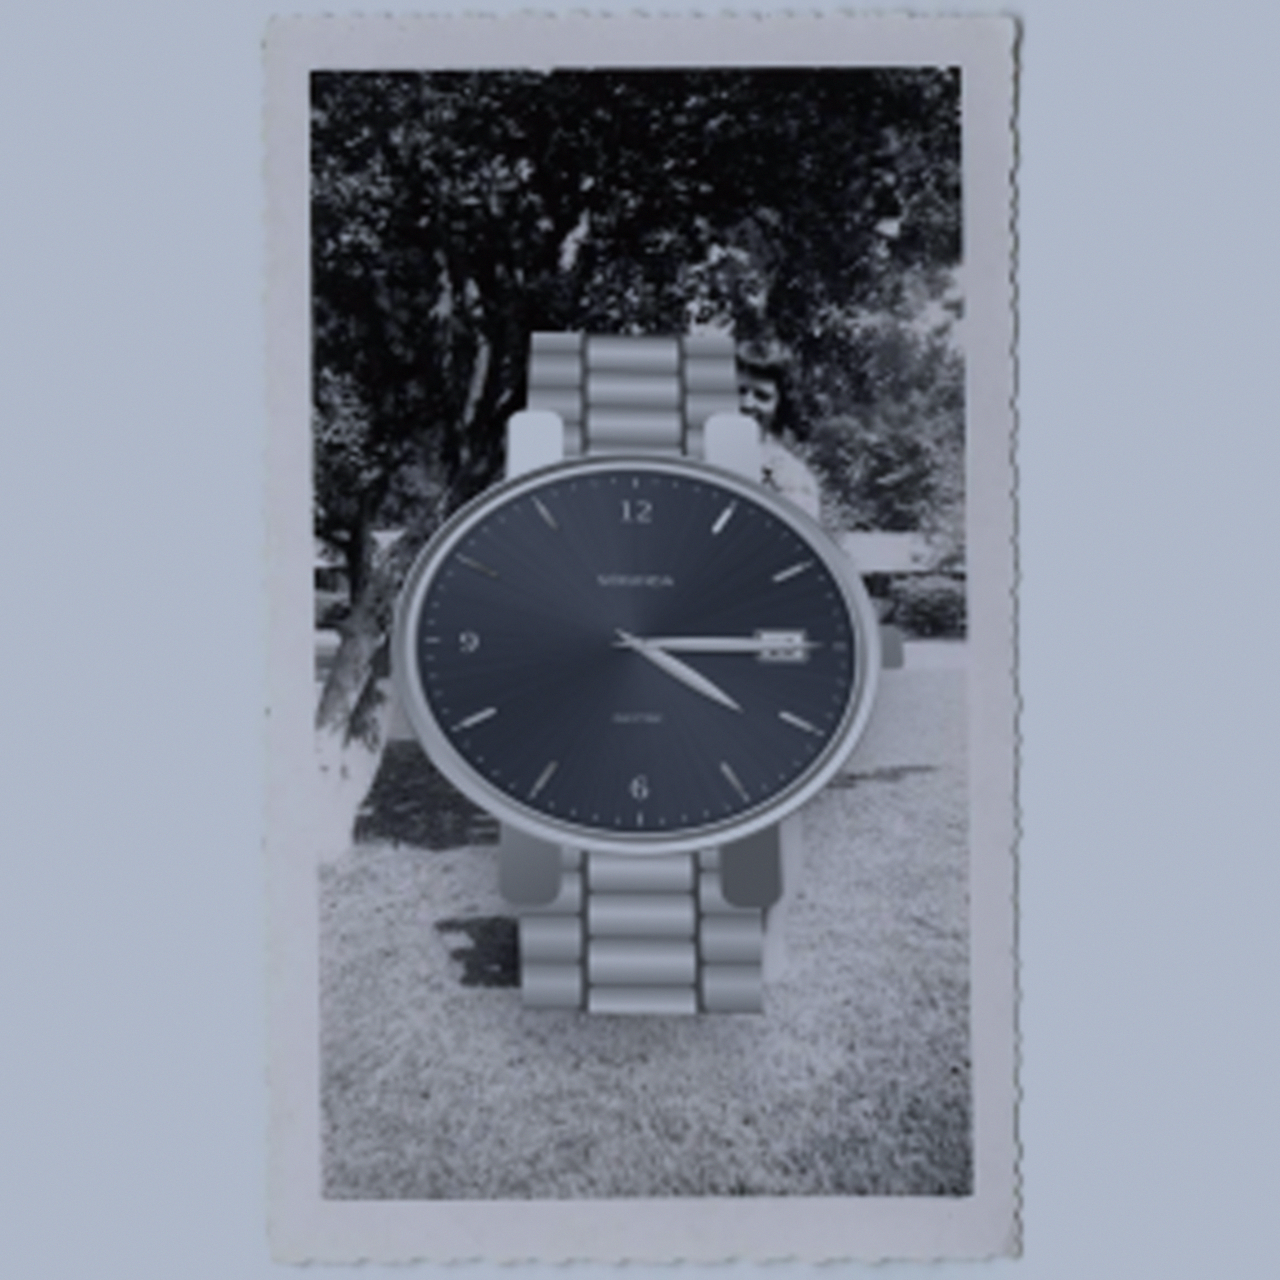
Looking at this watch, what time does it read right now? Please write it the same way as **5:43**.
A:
**4:15**
